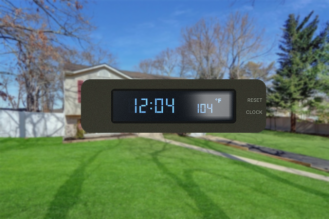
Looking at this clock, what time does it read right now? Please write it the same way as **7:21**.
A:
**12:04**
